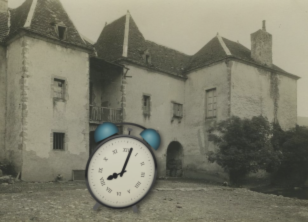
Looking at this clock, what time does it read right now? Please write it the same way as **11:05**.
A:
**8:02**
